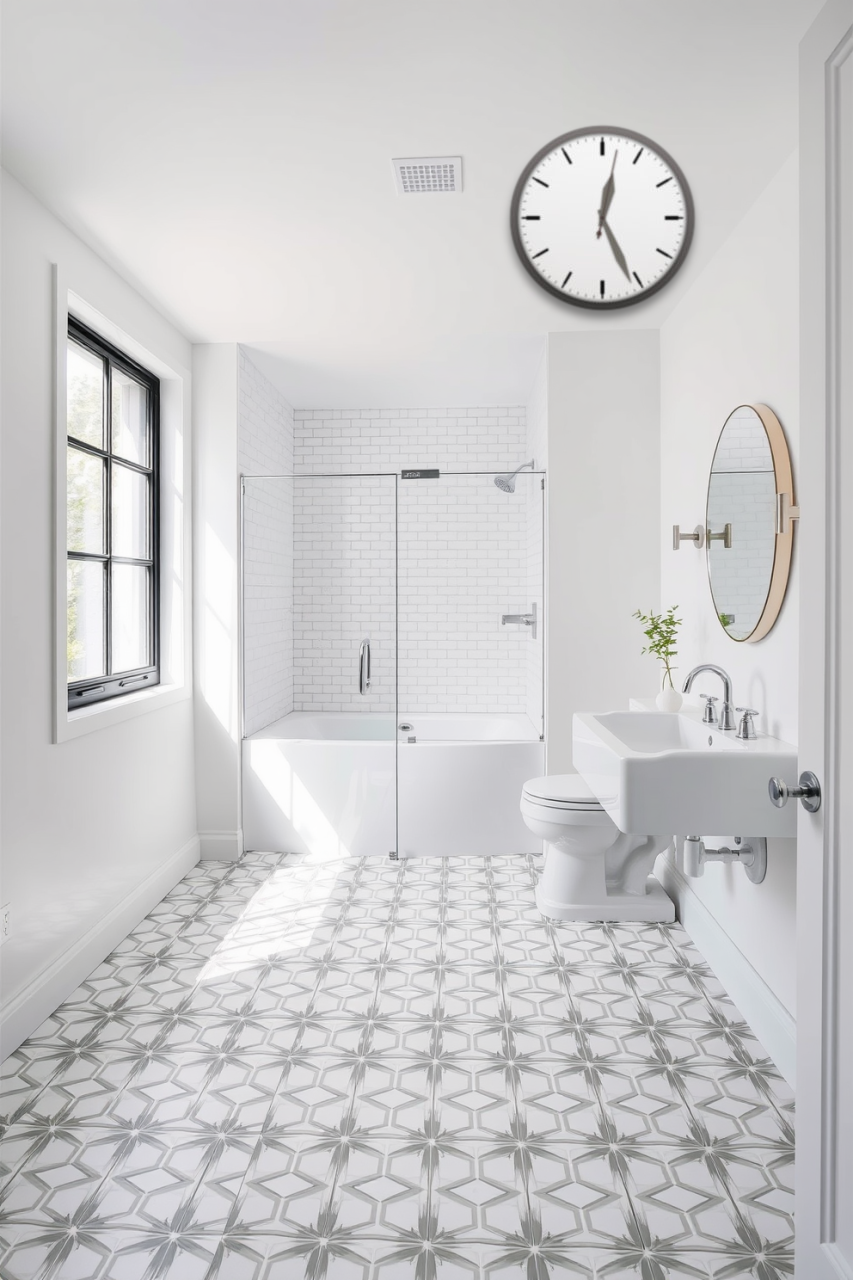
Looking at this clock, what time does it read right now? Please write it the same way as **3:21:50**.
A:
**12:26:02**
